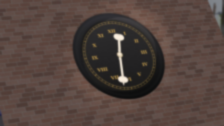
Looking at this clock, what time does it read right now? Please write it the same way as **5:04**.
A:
**12:32**
